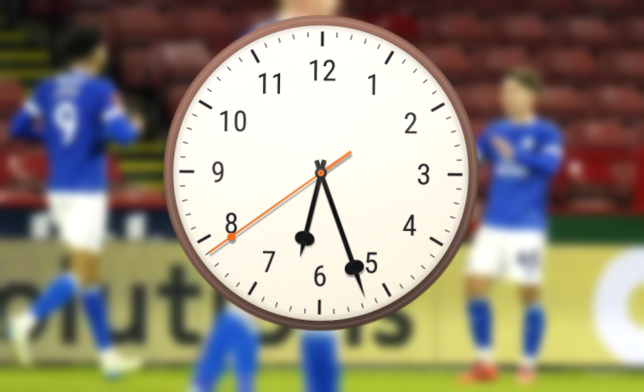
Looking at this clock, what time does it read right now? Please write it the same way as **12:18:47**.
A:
**6:26:39**
